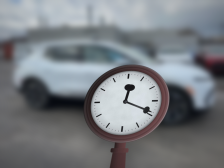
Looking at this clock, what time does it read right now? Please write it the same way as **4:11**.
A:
**12:19**
